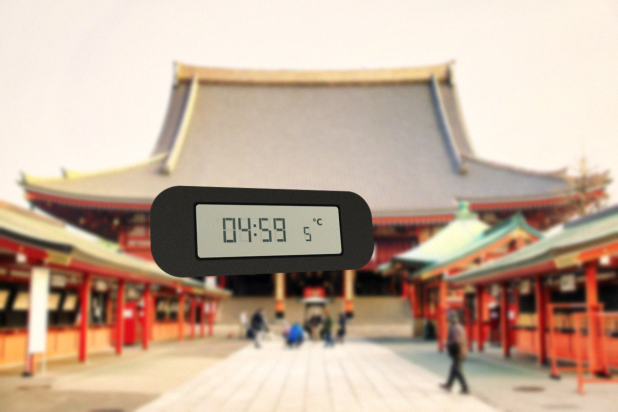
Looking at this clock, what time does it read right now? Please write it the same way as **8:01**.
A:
**4:59**
